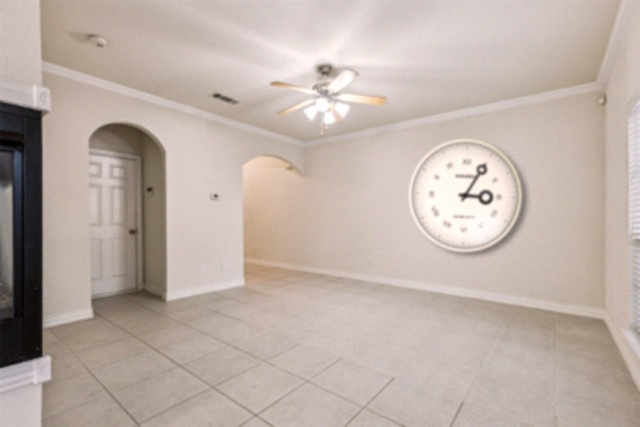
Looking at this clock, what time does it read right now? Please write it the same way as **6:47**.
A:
**3:05**
